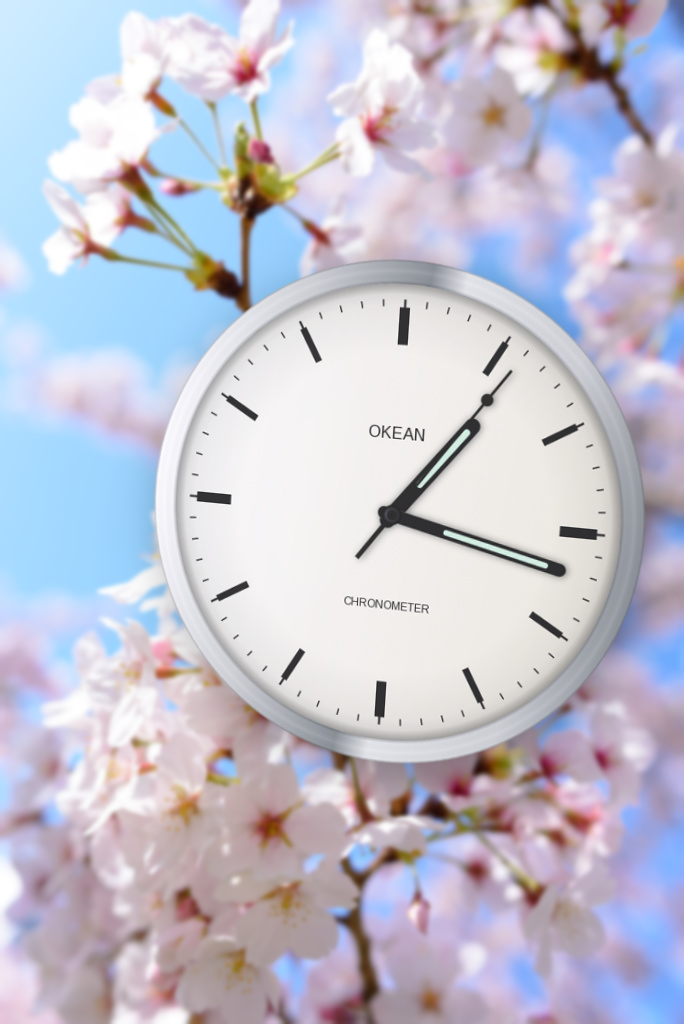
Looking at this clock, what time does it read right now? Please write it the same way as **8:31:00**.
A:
**1:17:06**
